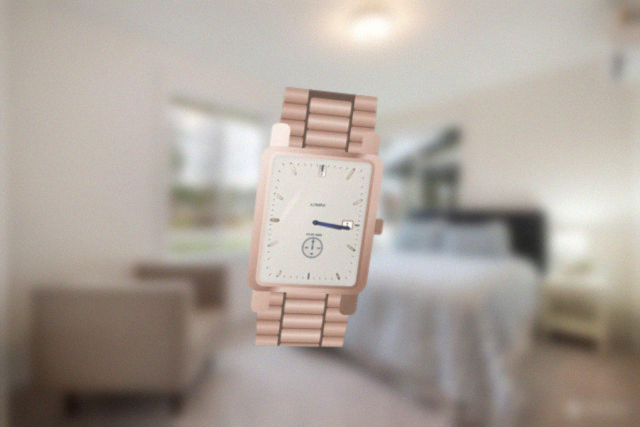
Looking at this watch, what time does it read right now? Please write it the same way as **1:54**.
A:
**3:16**
